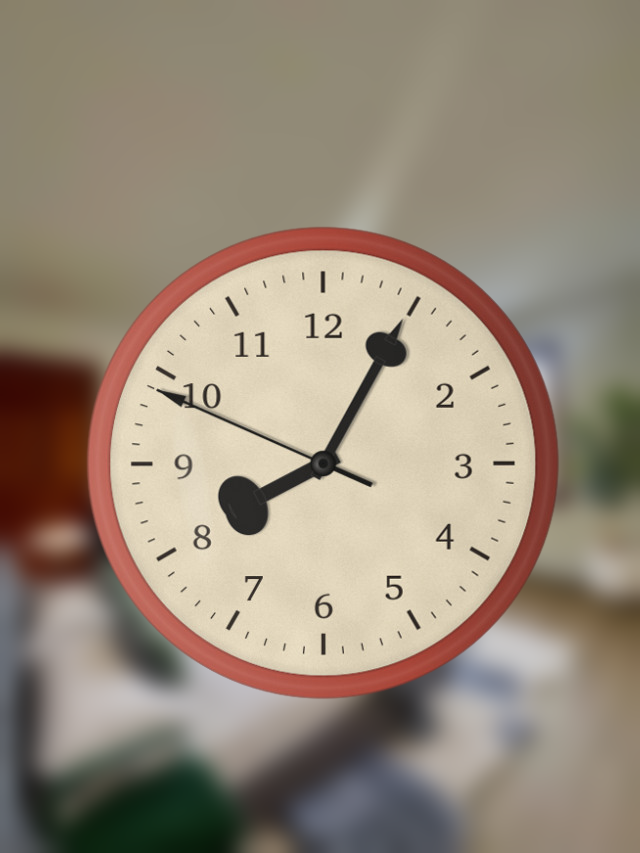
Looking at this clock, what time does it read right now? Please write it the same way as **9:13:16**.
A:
**8:04:49**
